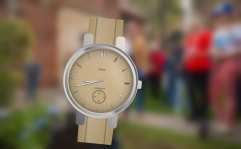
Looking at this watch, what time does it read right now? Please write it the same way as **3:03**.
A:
**8:42**
